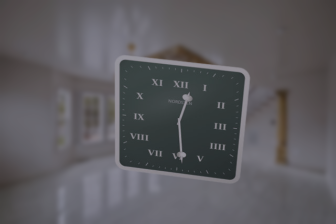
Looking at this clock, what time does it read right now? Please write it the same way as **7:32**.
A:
**12:29**
